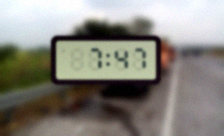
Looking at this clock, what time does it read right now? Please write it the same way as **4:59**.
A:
**7:47**
